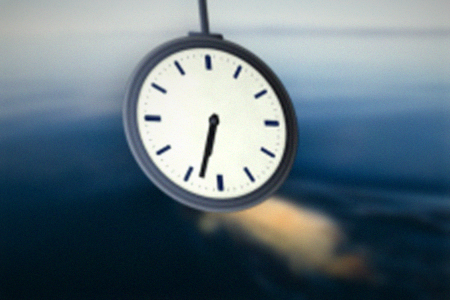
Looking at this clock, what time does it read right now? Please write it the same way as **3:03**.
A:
**6:33**
